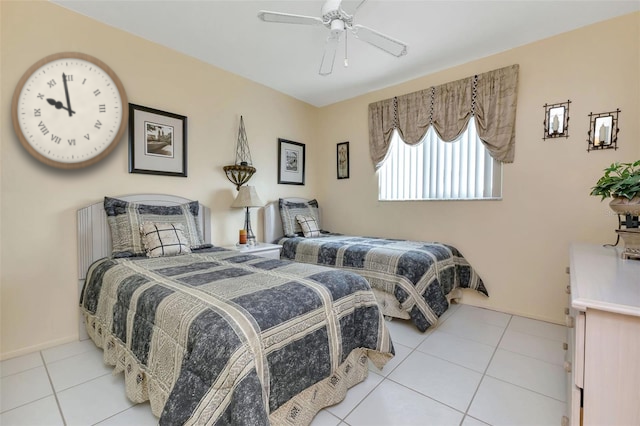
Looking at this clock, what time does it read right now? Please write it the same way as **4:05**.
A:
**9:59**
